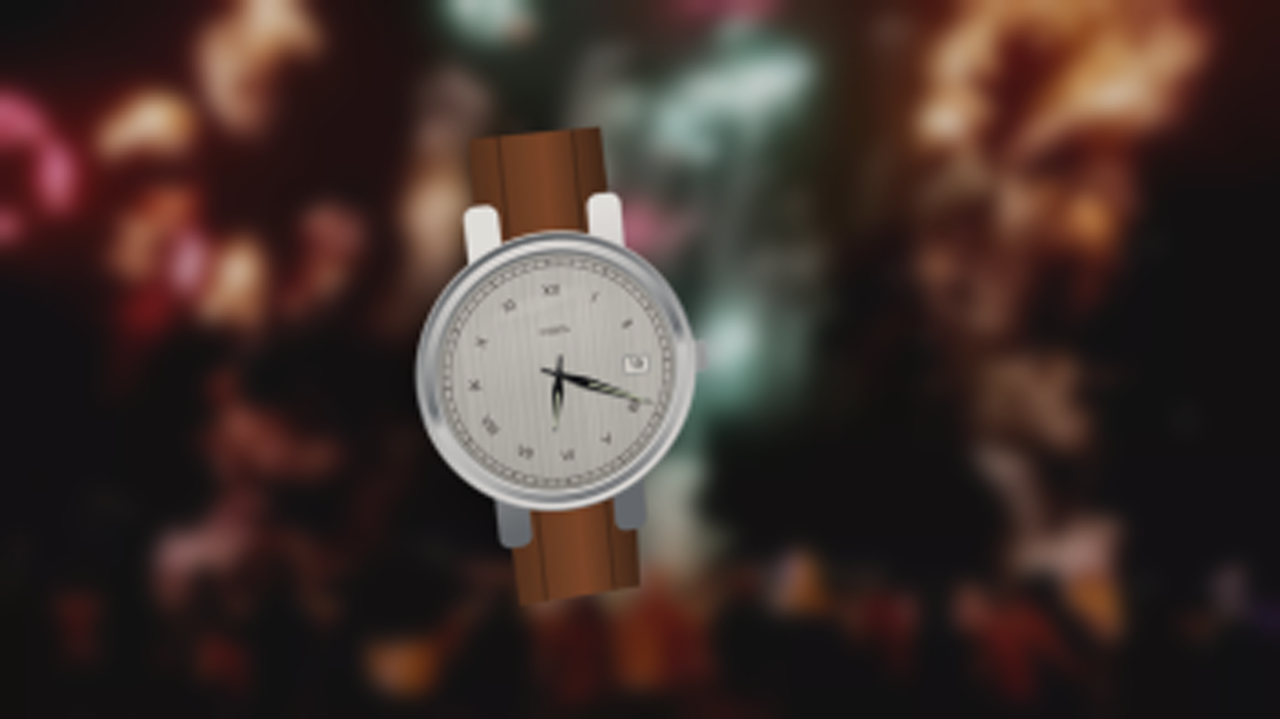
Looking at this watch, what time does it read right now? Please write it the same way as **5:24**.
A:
**6:19**
